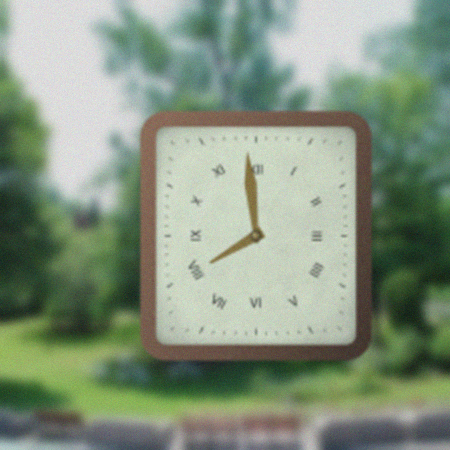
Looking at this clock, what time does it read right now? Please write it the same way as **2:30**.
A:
**7:59**
